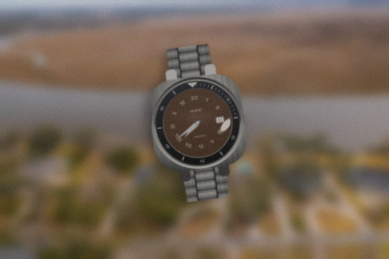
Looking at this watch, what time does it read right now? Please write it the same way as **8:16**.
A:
**7:40**
